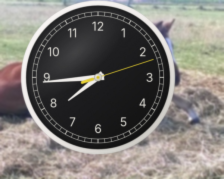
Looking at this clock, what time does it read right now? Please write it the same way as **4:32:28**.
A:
**7:44:12**
